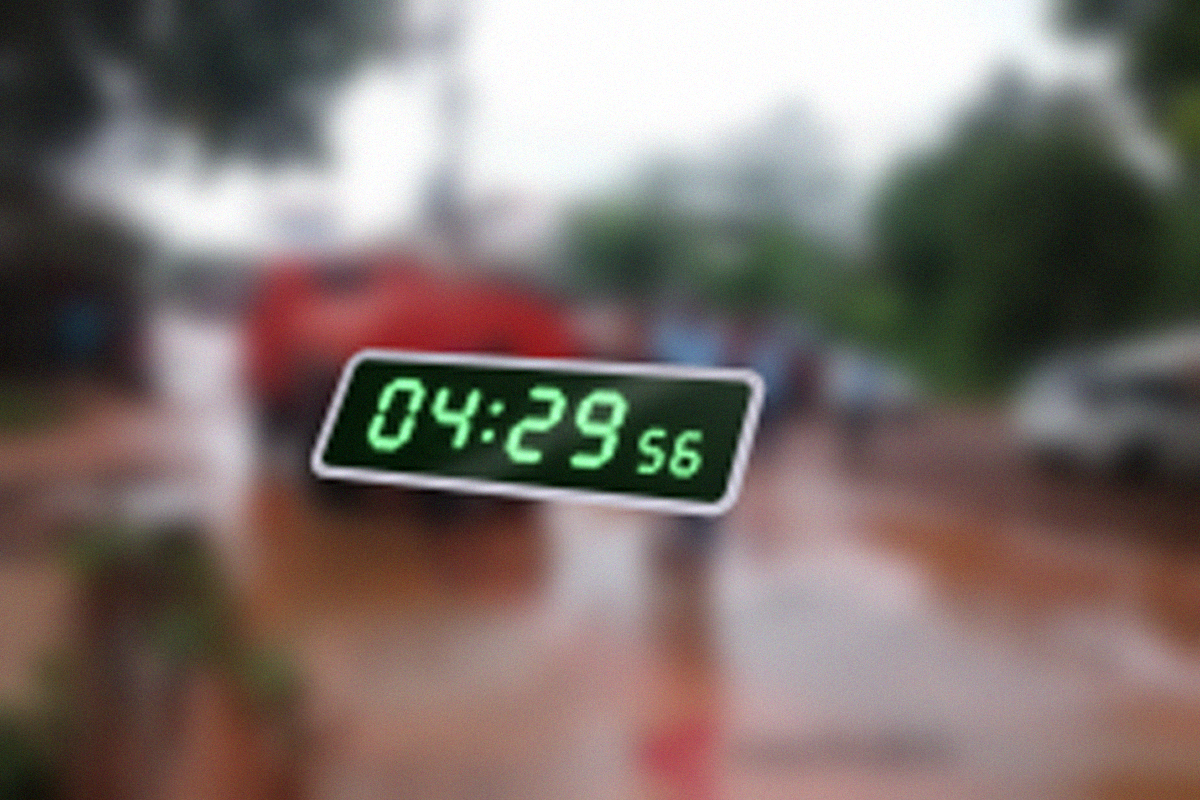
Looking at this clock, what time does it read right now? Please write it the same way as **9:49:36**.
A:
**4:29:56**
